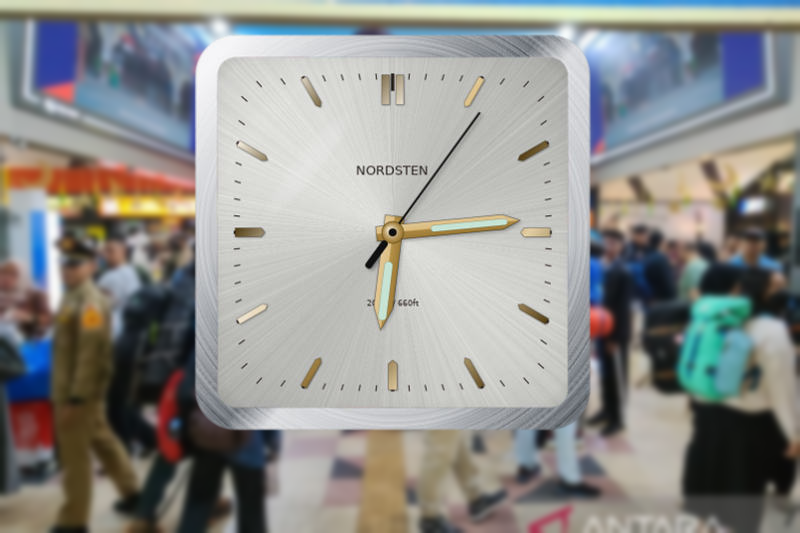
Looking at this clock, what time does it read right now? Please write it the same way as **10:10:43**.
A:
**6:14:06**
